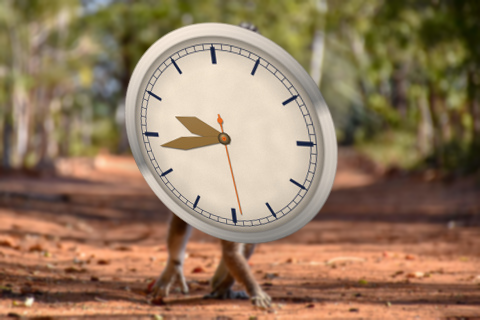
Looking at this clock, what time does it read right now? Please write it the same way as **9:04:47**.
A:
**9:43:29**
